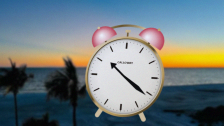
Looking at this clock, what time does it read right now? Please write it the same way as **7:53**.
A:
**10:21**
